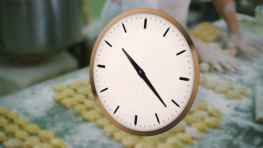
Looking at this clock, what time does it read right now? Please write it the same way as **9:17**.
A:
**10:22**
